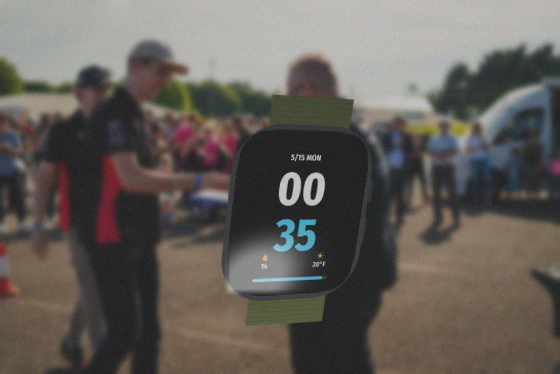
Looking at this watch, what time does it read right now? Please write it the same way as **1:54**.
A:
**0:35**
